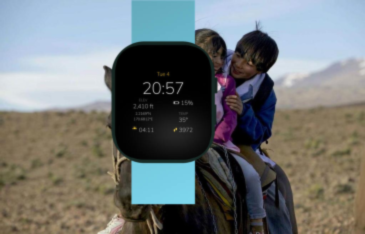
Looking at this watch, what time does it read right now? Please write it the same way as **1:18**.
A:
**20:57**
